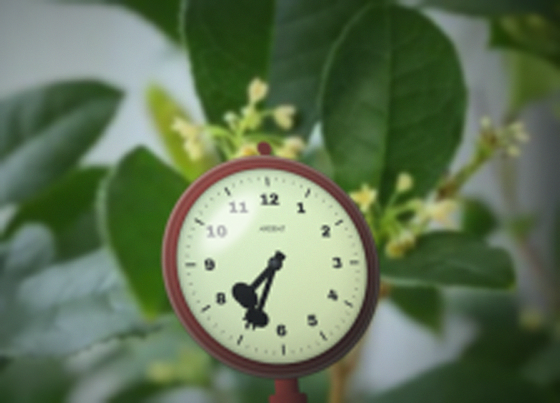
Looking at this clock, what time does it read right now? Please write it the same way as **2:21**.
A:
**7:34**
